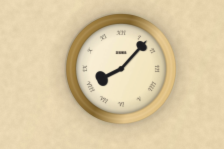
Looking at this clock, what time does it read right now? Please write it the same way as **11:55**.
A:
**8:07**
